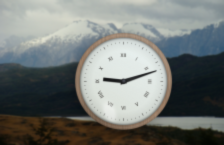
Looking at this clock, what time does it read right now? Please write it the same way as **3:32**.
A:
**9:12**
